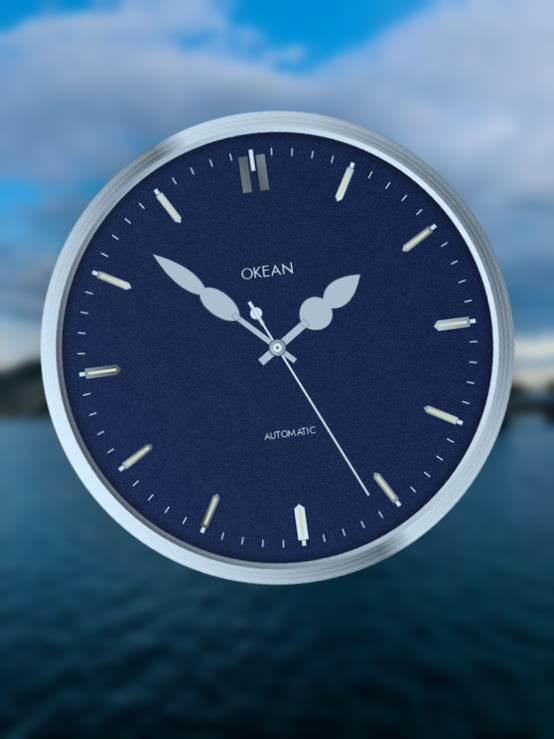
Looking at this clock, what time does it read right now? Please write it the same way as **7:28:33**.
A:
**1:52:26**
